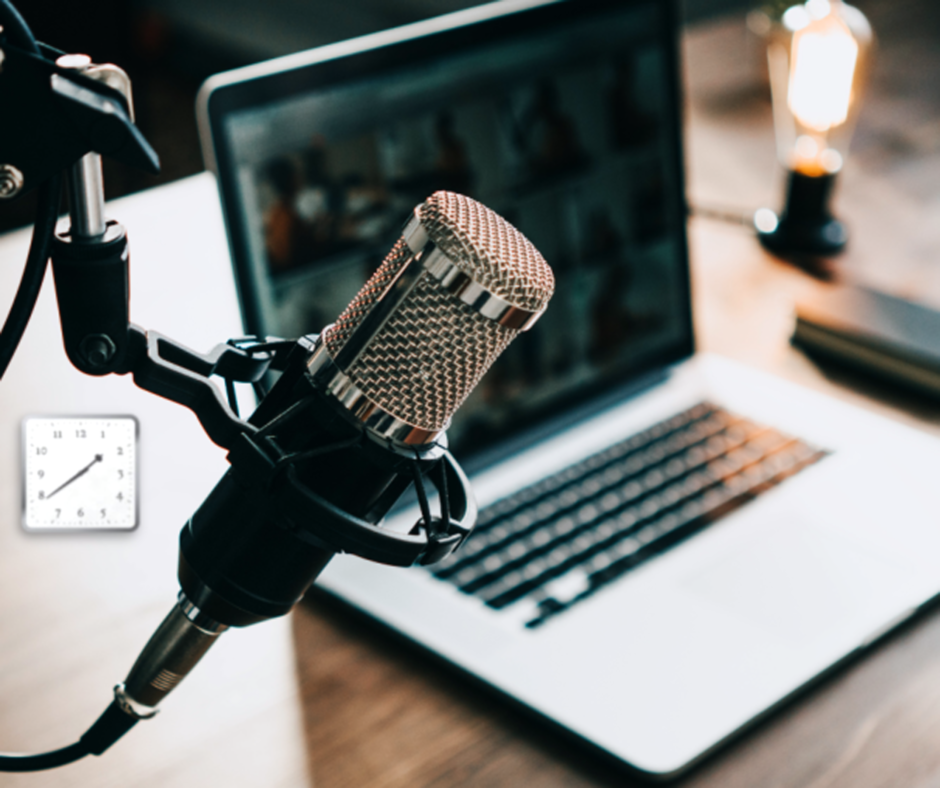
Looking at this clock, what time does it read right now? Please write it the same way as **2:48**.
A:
**1:39**
